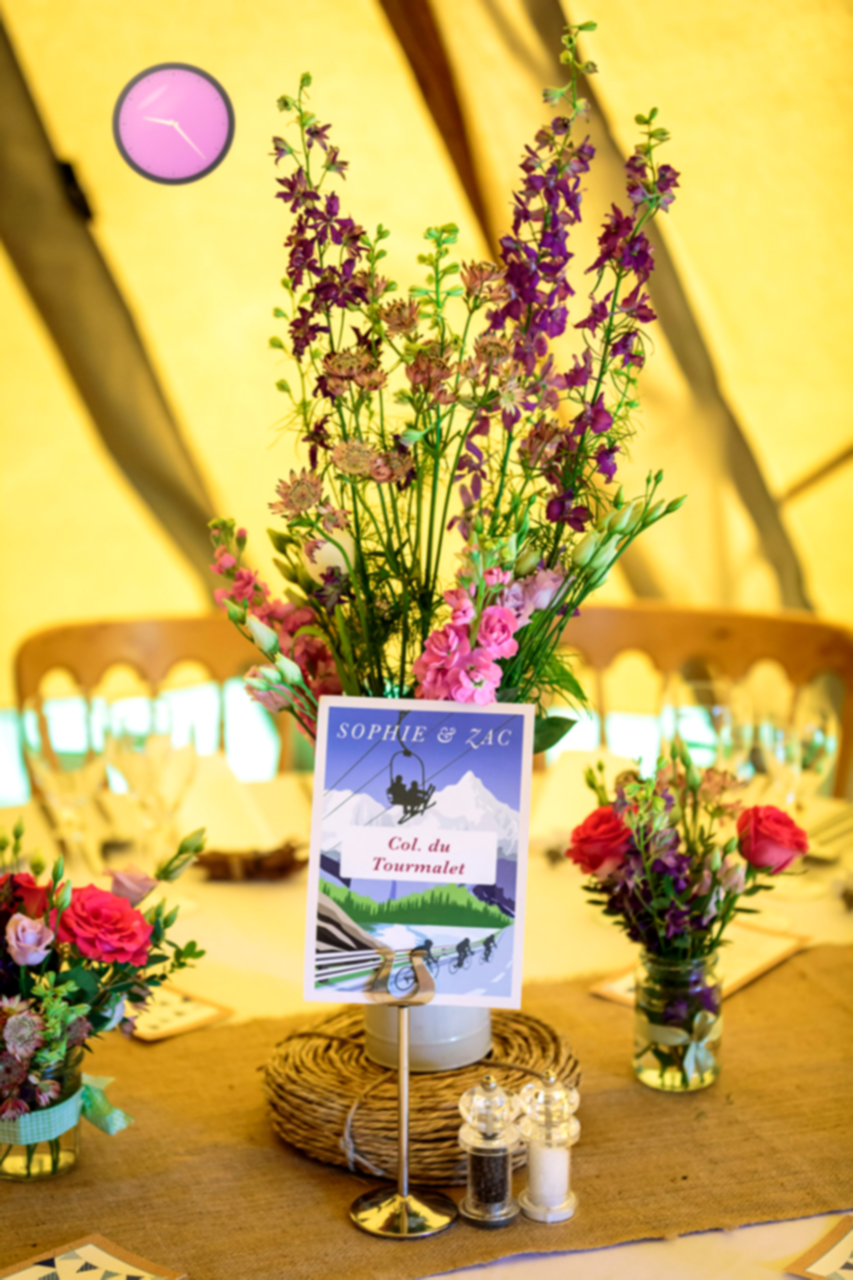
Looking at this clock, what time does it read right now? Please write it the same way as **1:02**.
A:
**9:23**
